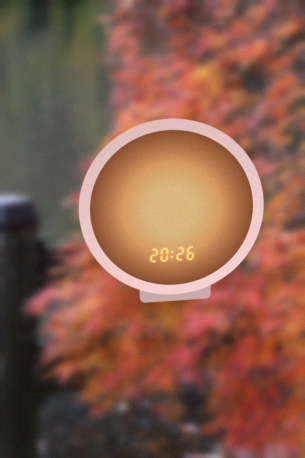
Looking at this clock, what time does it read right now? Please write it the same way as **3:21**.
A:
**20:26**
